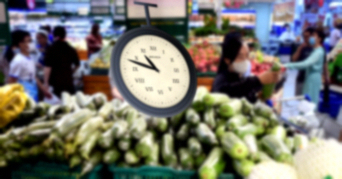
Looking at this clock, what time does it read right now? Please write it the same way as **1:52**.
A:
**10:48**
